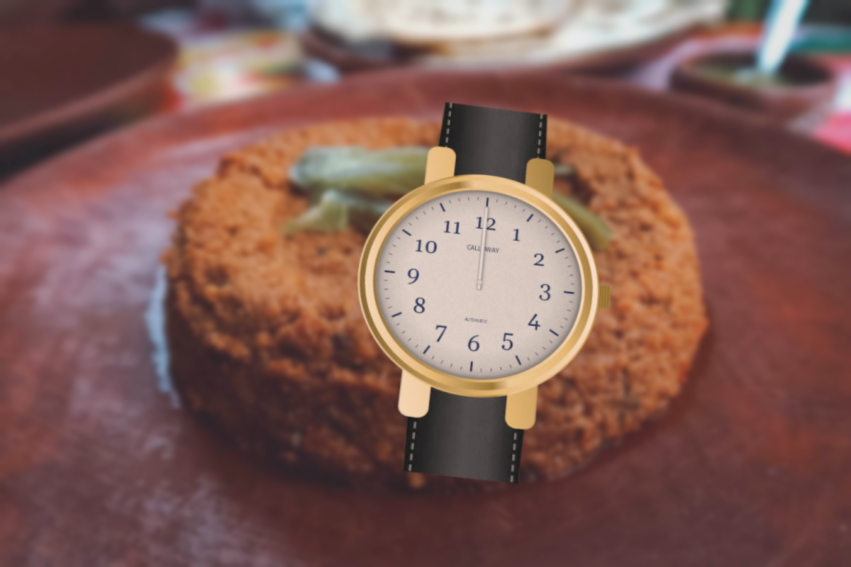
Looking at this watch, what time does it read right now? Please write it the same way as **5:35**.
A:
**12:00**
